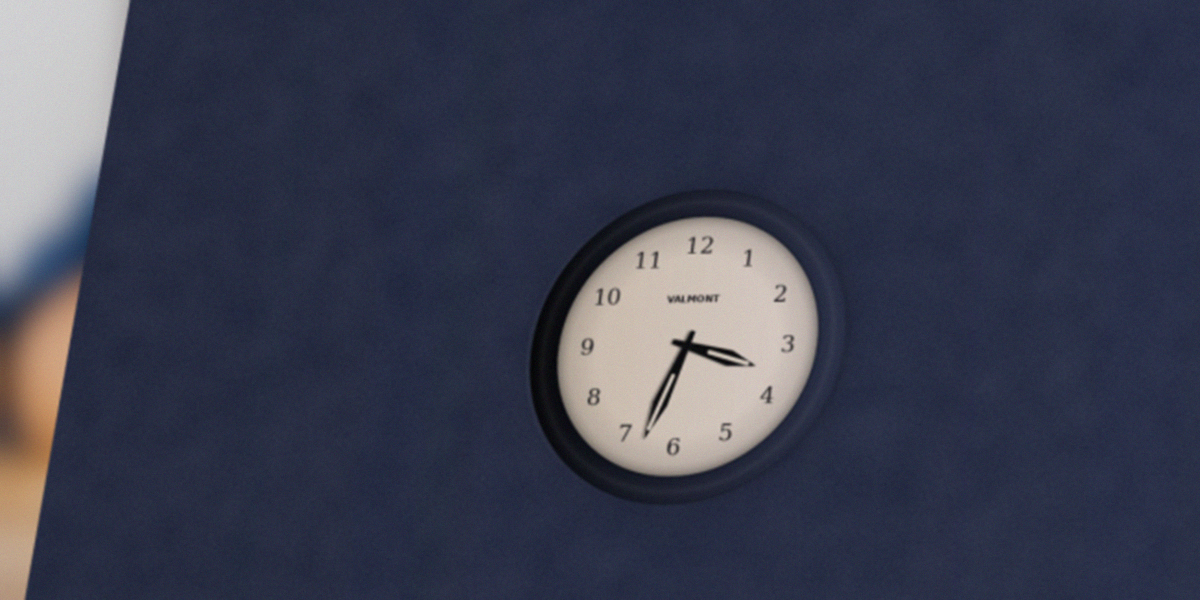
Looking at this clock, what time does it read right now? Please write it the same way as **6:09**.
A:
**3:33**
